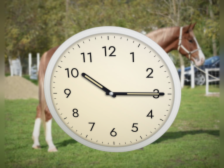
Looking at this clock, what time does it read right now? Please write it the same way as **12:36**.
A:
**10:15**
